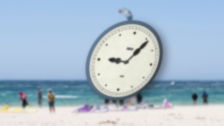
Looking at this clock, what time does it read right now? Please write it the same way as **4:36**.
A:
**9:06**
